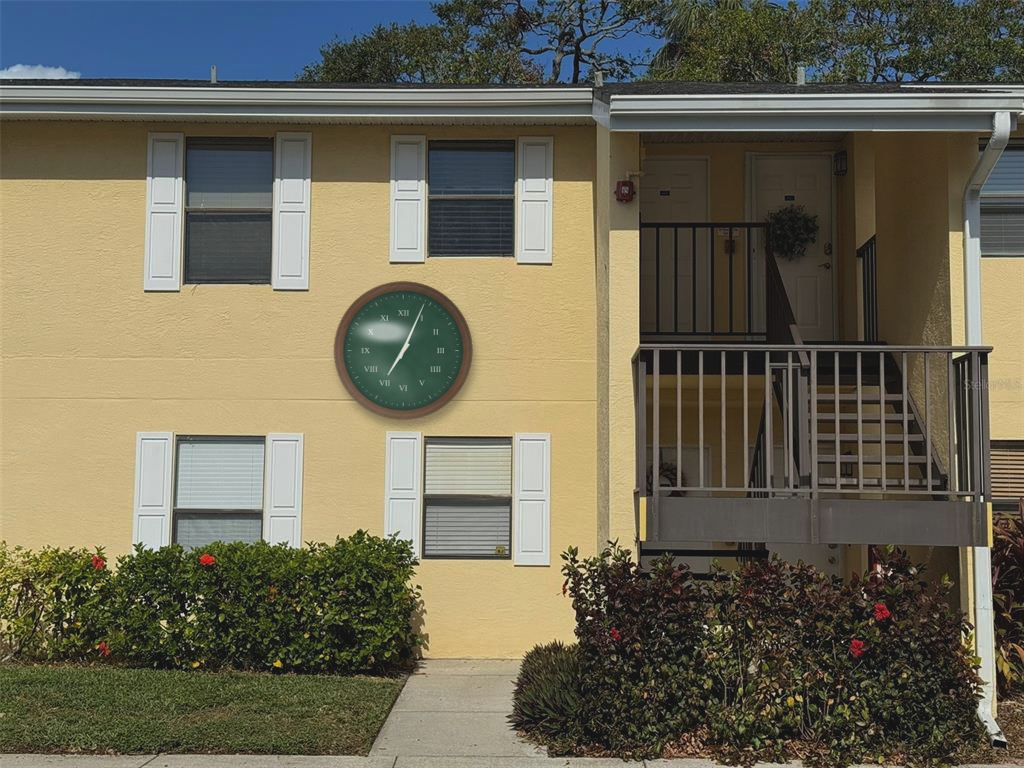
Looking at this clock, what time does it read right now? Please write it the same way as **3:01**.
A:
**7:04**
